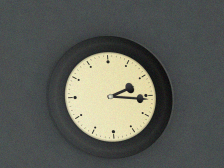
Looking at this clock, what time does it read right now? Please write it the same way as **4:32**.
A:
**2:16**
